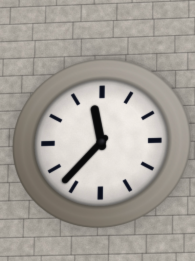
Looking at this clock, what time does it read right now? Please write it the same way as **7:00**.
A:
**11:37**
